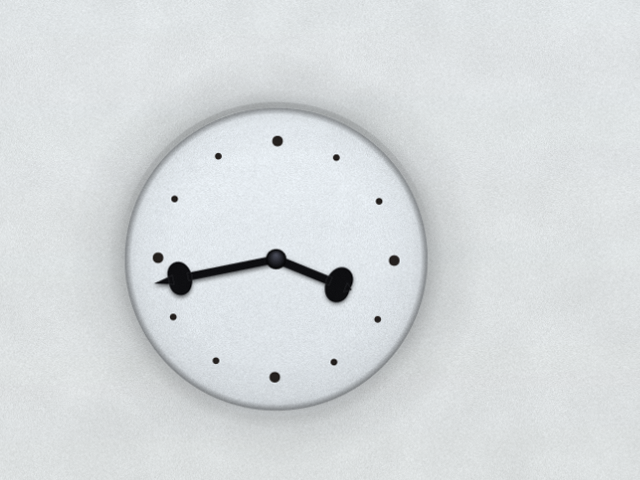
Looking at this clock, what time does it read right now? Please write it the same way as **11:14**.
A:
**3:43**
